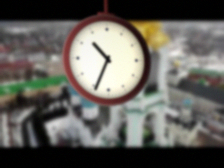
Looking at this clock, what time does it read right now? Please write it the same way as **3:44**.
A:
**10:34**
